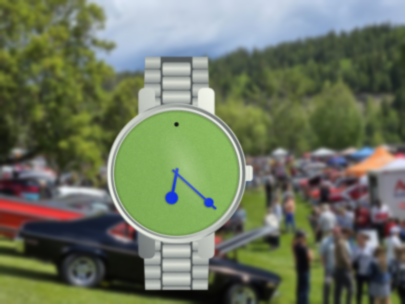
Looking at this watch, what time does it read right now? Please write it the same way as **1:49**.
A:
**6:22**
